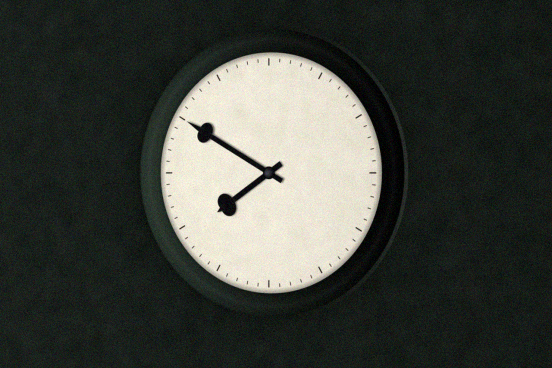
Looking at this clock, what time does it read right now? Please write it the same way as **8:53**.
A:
**7:50**
